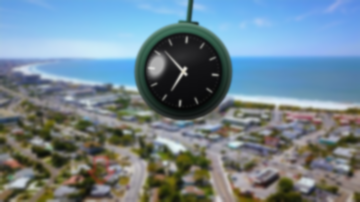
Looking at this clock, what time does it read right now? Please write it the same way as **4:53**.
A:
**6:52**
